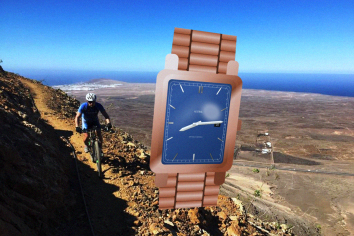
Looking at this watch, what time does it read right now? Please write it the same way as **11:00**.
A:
**8:14**
